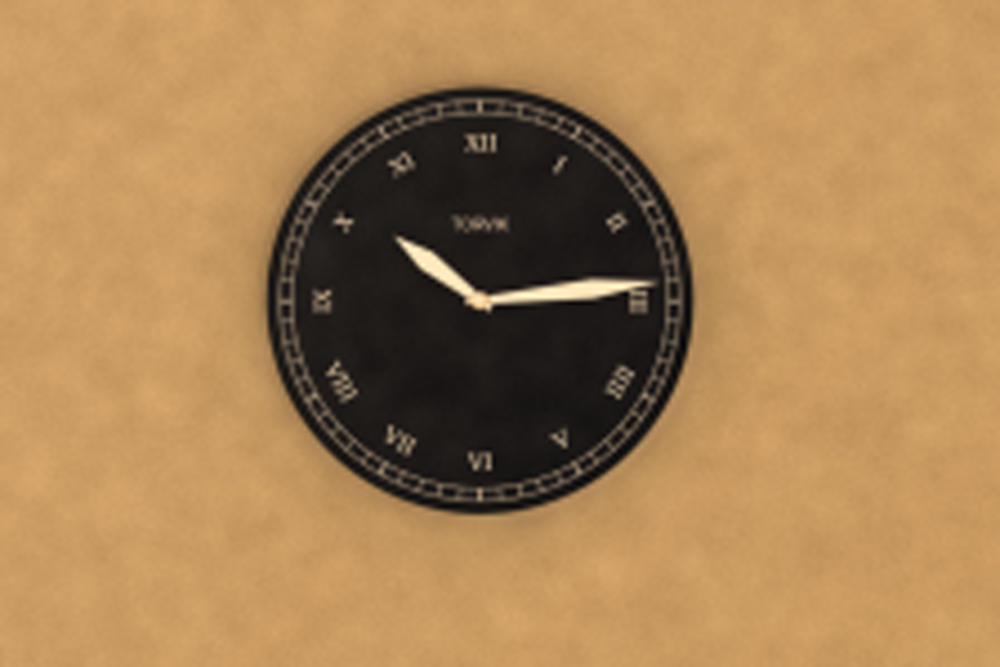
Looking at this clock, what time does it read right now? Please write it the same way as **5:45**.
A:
**10:14**
